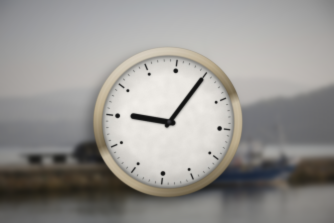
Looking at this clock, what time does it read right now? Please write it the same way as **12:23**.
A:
**9:05**
